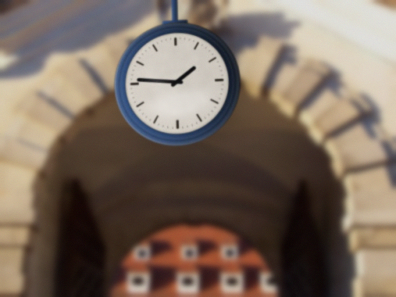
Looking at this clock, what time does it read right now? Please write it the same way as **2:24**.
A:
**1:46**
